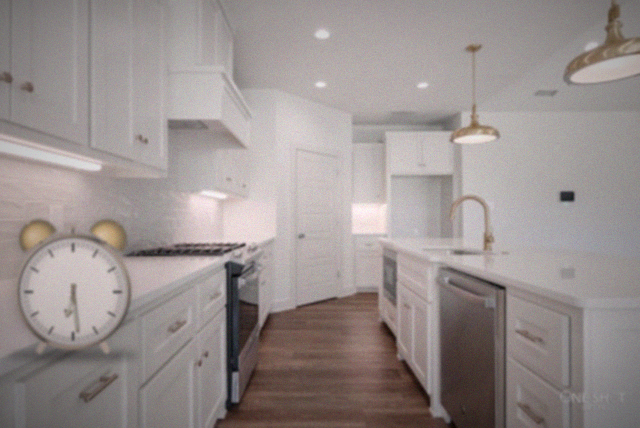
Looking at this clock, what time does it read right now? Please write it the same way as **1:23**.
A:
**6:29**
